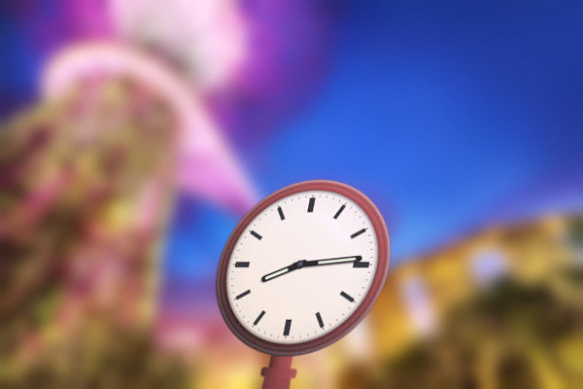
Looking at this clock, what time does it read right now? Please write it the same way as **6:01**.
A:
**8:14**
